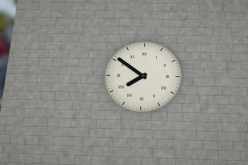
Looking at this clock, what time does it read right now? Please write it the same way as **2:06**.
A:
**7:51**
